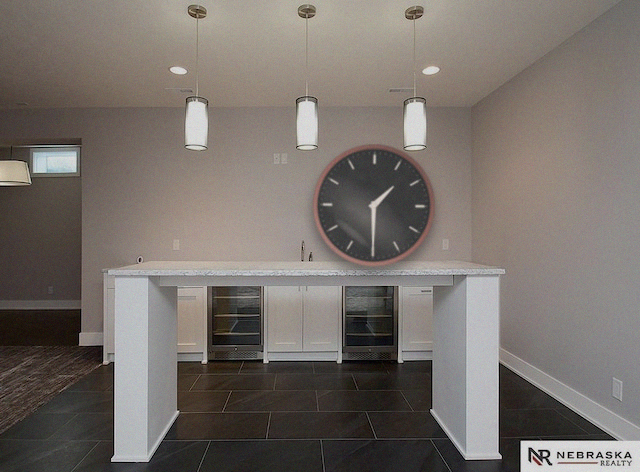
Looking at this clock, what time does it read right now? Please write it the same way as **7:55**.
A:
**1:30**
